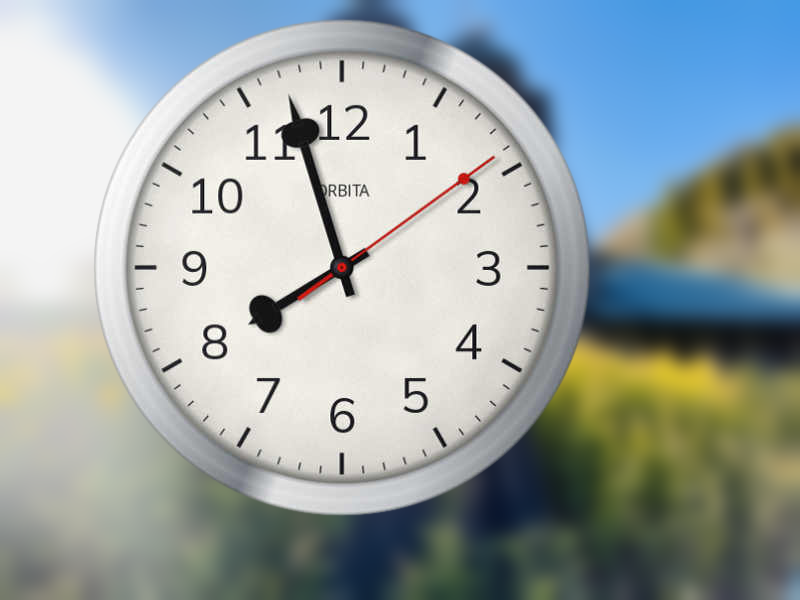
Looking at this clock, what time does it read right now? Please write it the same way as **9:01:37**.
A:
**7:57:09**
